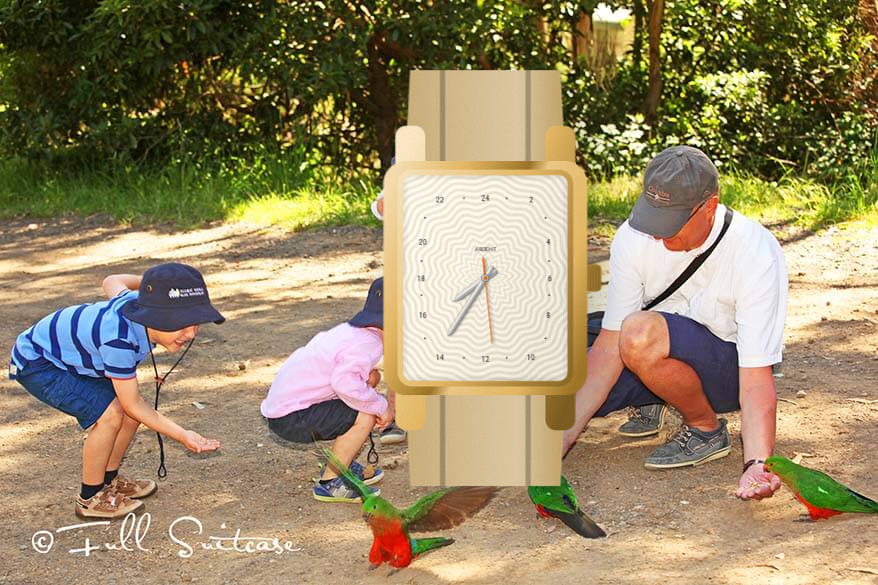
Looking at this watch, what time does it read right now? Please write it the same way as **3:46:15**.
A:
**15:35:29**
